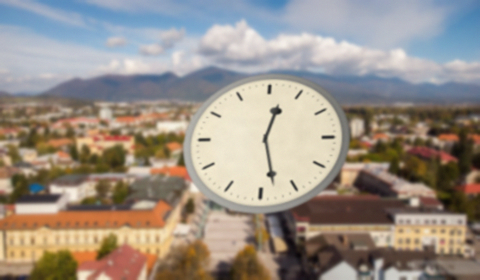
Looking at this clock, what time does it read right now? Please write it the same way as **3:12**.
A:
**12:28**
